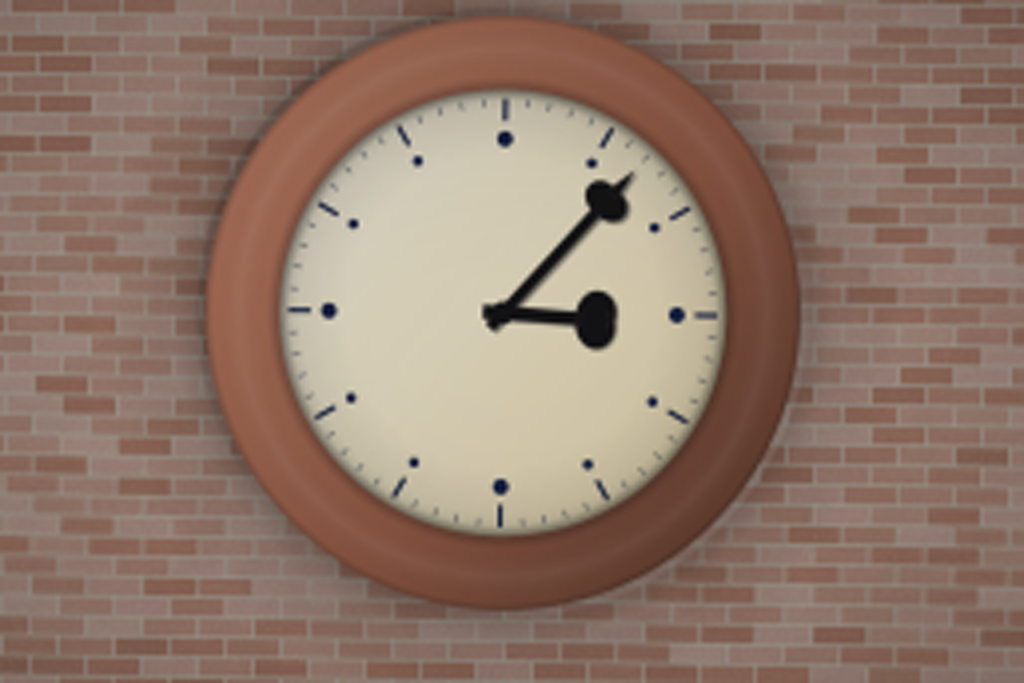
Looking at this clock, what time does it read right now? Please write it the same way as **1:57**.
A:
**3:07**
